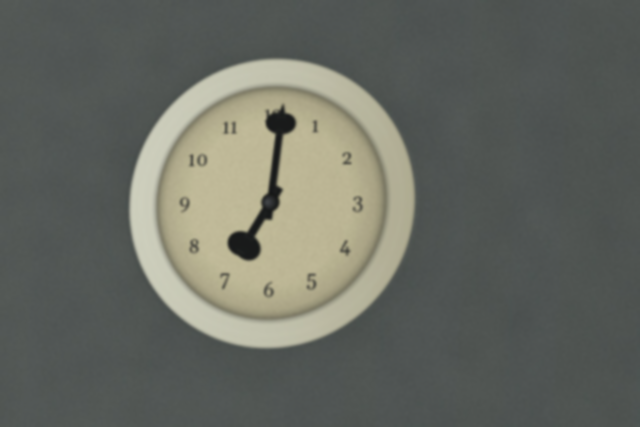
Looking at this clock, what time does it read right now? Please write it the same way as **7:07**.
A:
**7:01**
